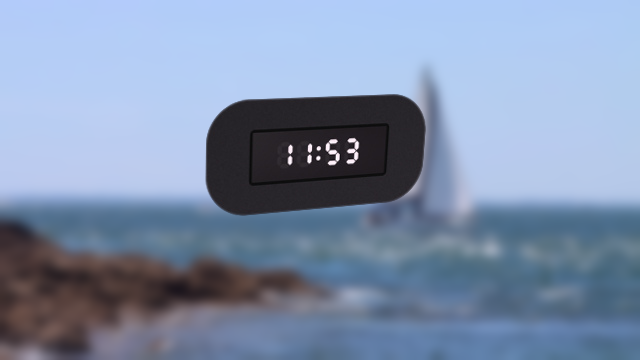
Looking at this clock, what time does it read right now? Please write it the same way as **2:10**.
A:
**11:53**
